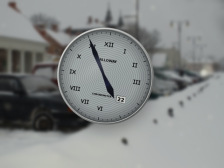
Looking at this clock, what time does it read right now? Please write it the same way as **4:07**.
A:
**4:55**
